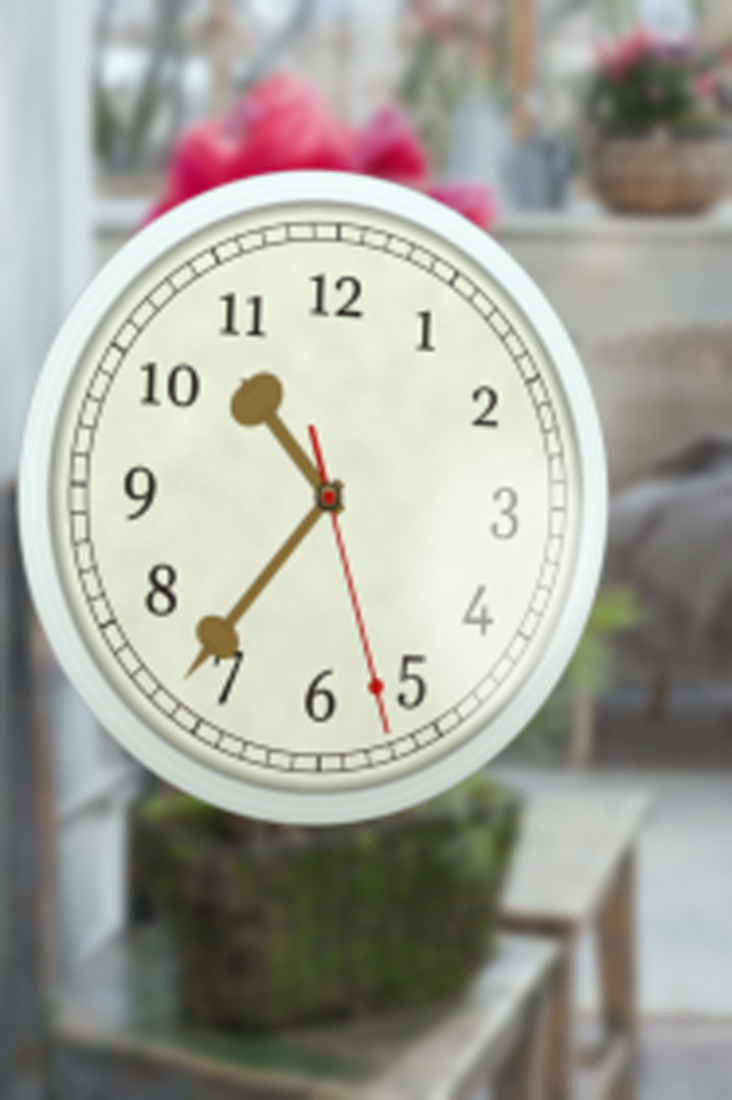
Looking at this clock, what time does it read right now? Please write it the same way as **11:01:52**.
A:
**10:36:27**
